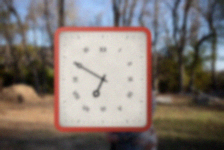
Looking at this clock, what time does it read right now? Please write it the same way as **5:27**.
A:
**6:50**
